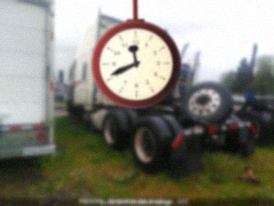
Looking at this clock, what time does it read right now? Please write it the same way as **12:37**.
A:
**11:41**
